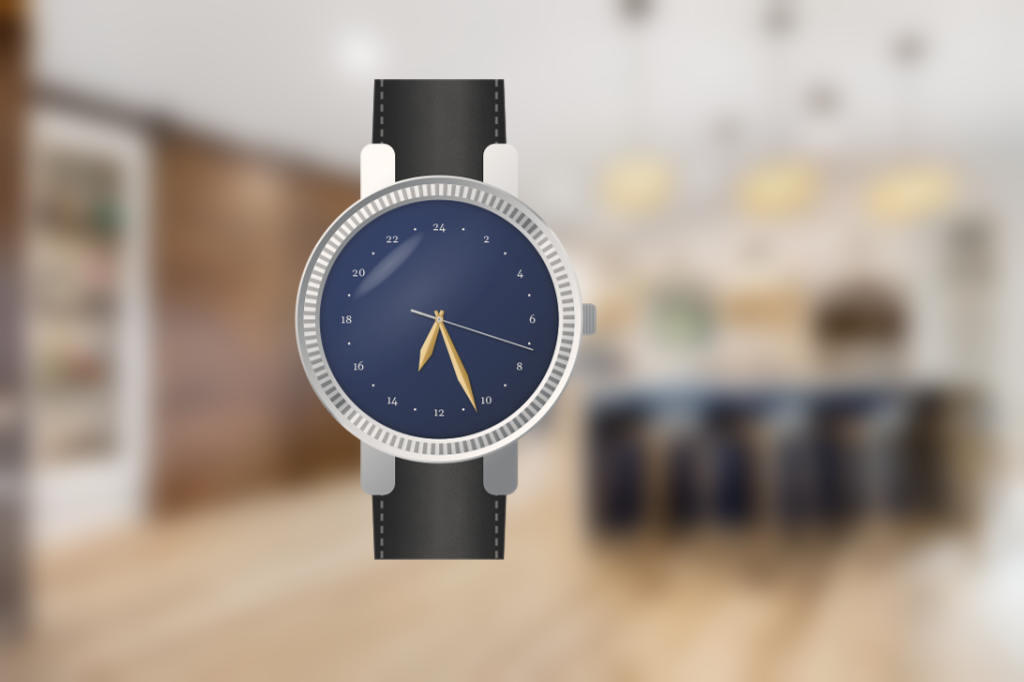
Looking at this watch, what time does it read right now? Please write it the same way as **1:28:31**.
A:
**13:26:18**
